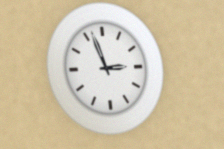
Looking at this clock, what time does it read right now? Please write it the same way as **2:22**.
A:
**2:57**
